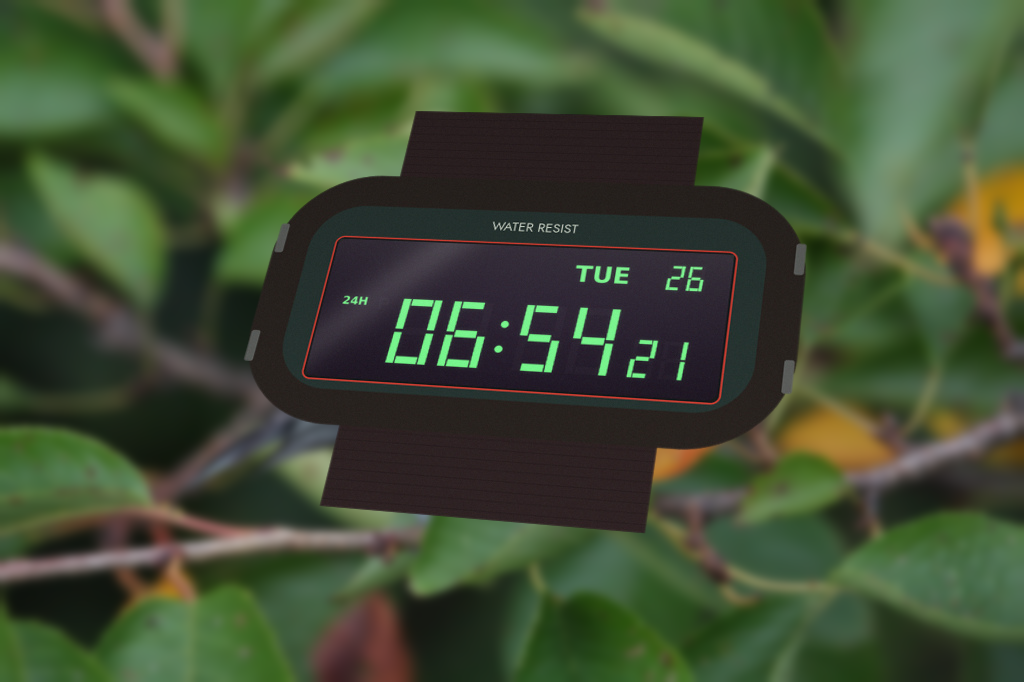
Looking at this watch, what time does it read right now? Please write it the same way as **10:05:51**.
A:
**6:54:21**
